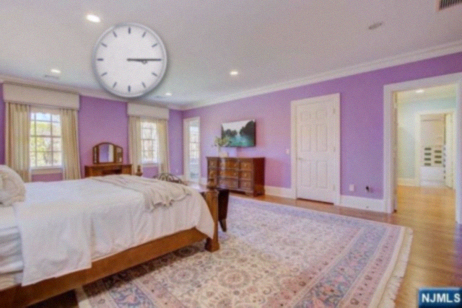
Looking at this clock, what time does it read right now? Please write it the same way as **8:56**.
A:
**3:15**
